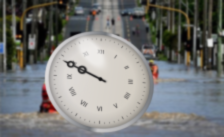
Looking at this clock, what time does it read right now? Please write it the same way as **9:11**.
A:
**9:49**
